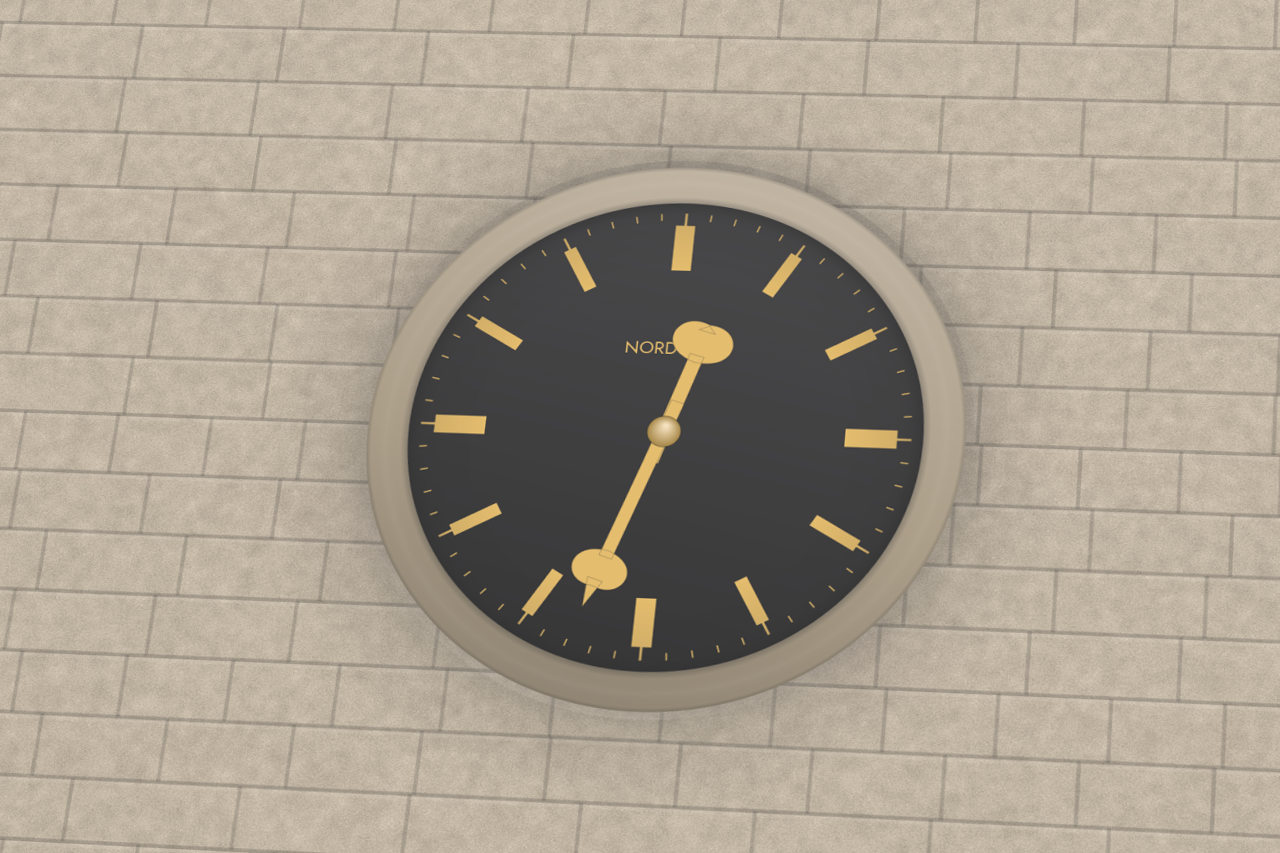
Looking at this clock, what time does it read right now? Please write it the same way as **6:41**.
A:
**12:33**
